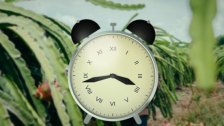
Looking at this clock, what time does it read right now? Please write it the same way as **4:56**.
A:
**3:43**
